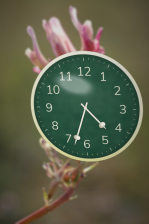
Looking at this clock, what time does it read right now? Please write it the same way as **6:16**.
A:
**4:33**
